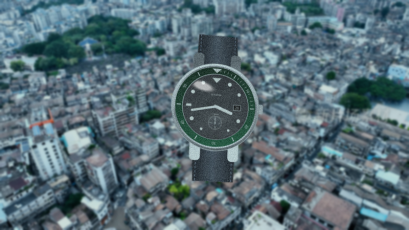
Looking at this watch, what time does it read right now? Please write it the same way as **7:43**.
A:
**3:43**
